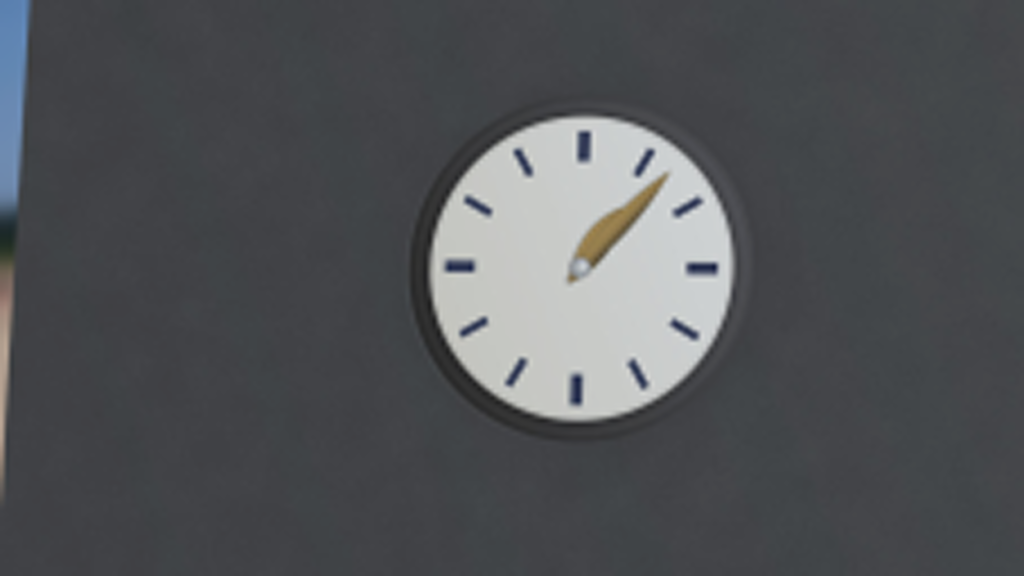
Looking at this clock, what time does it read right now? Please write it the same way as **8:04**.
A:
**1:07**
